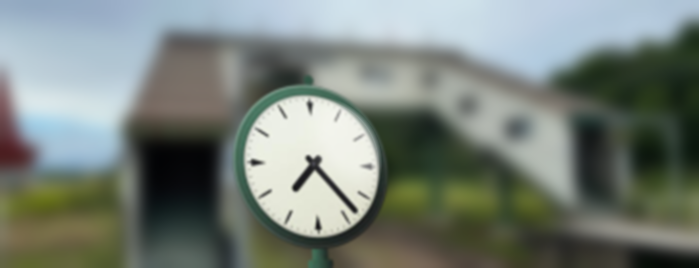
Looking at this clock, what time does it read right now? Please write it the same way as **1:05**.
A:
**7:23**
